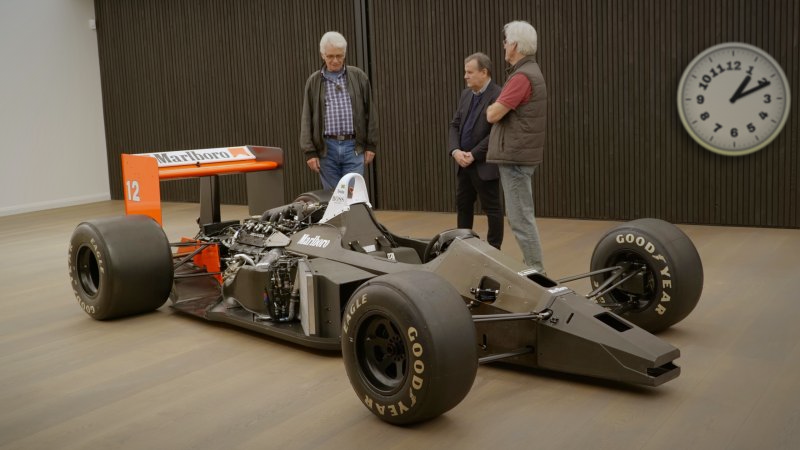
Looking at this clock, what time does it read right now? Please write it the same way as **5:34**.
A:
**1:11**
